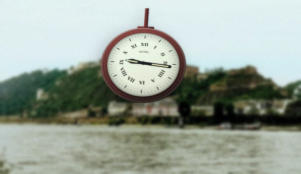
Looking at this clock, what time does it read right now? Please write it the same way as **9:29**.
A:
**9:16**
